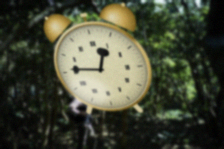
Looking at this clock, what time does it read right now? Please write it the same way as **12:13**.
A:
**12:46**
